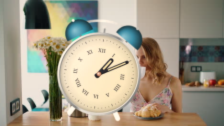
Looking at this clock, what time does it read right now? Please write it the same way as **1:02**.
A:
**1:10**
